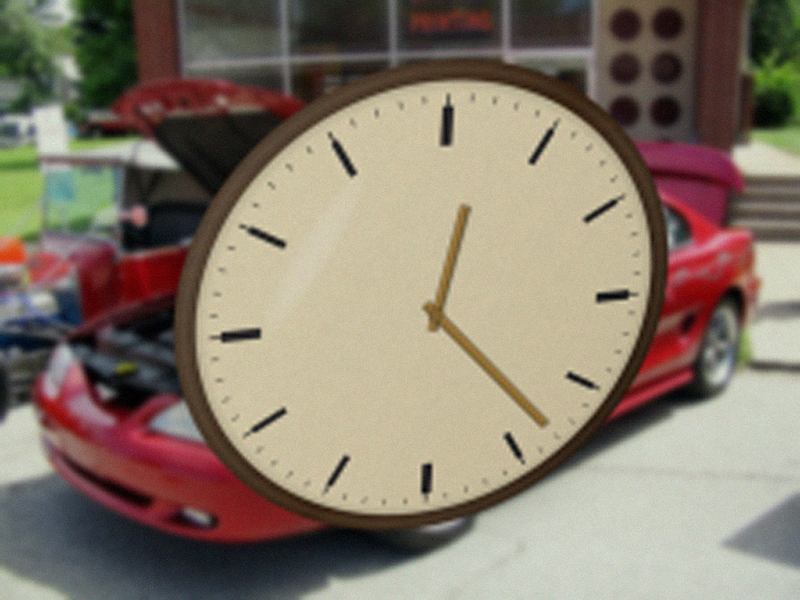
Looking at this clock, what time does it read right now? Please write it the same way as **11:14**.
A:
**12:23**
